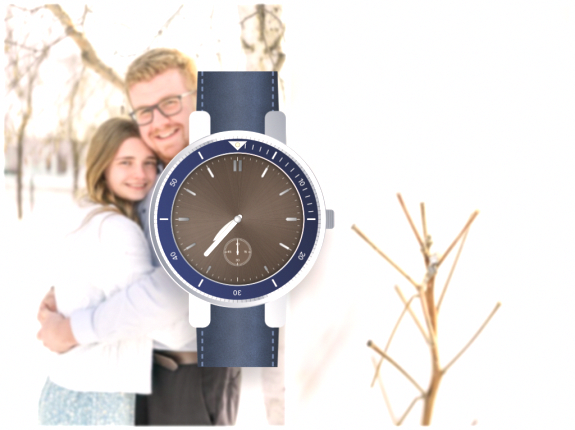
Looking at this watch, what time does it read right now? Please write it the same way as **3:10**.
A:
**7:37**
